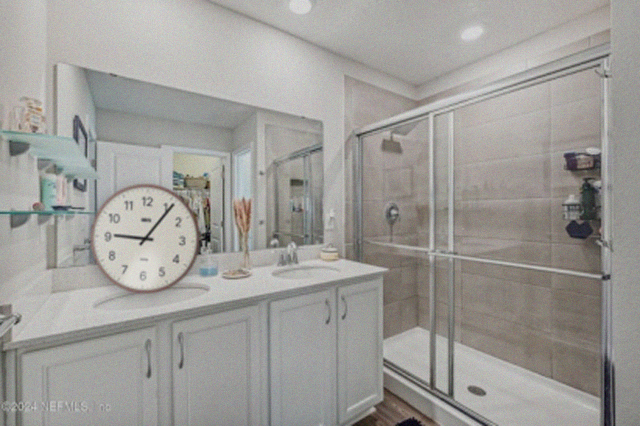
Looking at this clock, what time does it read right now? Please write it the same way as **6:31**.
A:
**9:06**
